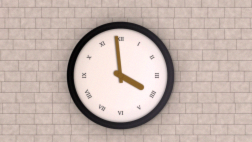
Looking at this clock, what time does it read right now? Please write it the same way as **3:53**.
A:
**3:59**
